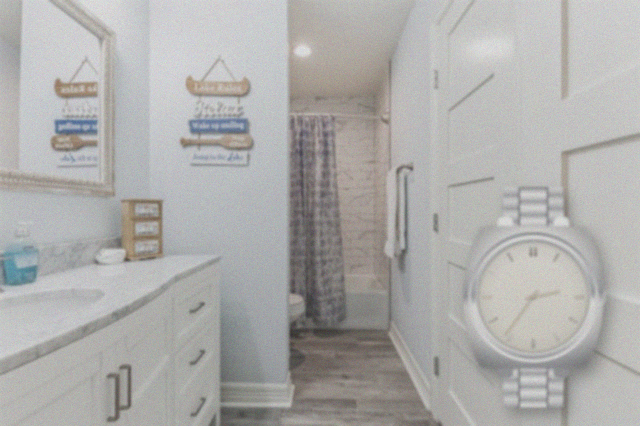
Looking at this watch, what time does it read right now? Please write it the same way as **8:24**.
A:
**2:36**
